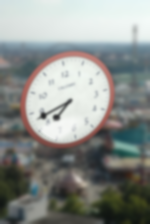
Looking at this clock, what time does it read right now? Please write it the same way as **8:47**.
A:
**7:43**
